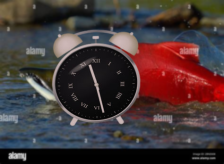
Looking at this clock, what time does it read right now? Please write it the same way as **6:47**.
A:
**11:28**
